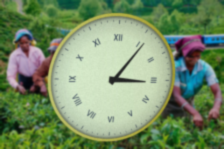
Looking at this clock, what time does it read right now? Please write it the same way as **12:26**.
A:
**3:06**
